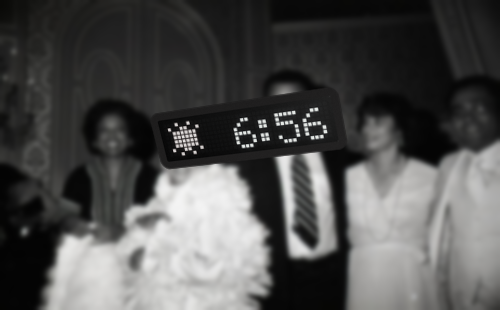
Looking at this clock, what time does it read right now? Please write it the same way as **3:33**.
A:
**6:56**
